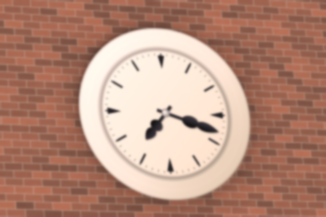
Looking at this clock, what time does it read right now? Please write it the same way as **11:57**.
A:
**7:18**
